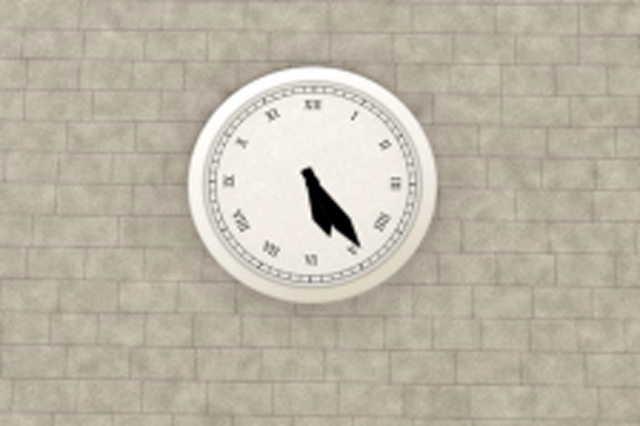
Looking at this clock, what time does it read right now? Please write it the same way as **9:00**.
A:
**5:24**
